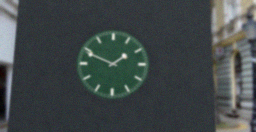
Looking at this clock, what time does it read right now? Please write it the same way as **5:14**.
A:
**1:49**
